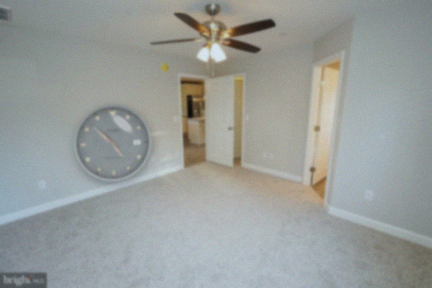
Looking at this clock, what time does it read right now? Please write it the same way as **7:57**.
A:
**4:52**
